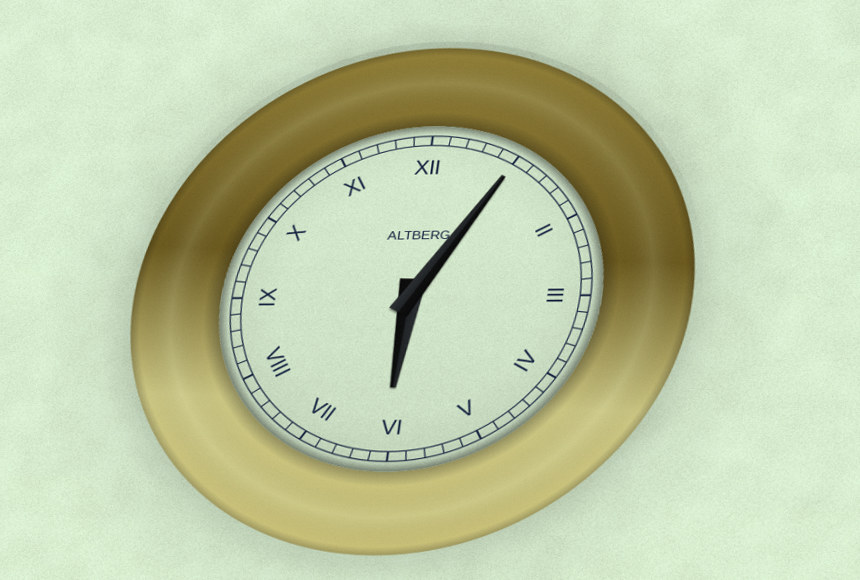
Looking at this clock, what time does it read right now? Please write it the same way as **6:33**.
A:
**6:05**
